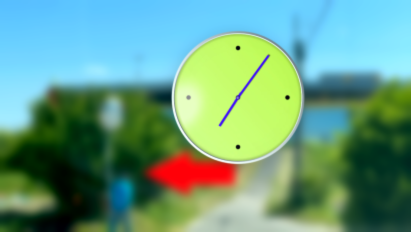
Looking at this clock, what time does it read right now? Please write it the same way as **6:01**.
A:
**7:06**
